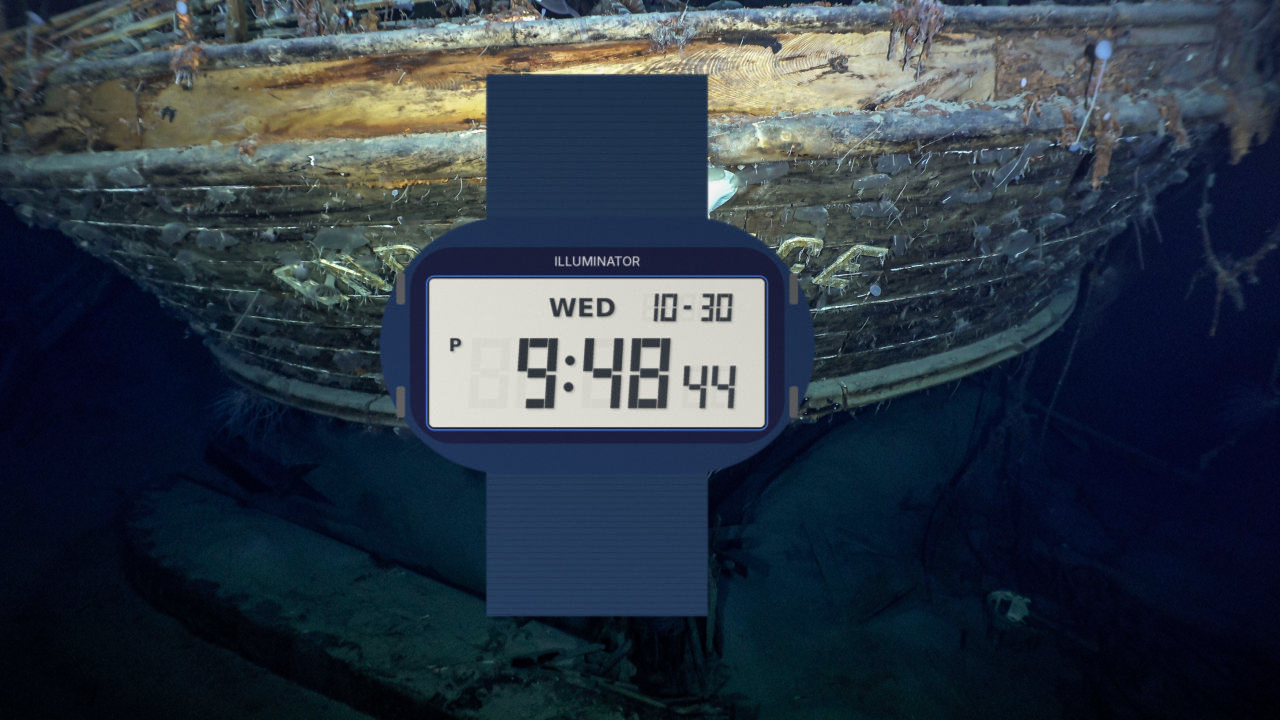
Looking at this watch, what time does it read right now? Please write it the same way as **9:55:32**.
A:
**9:48:44**
